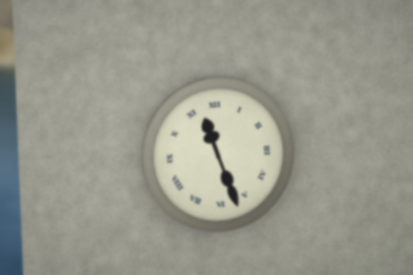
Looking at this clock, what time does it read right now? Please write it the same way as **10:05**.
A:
**11:27**
